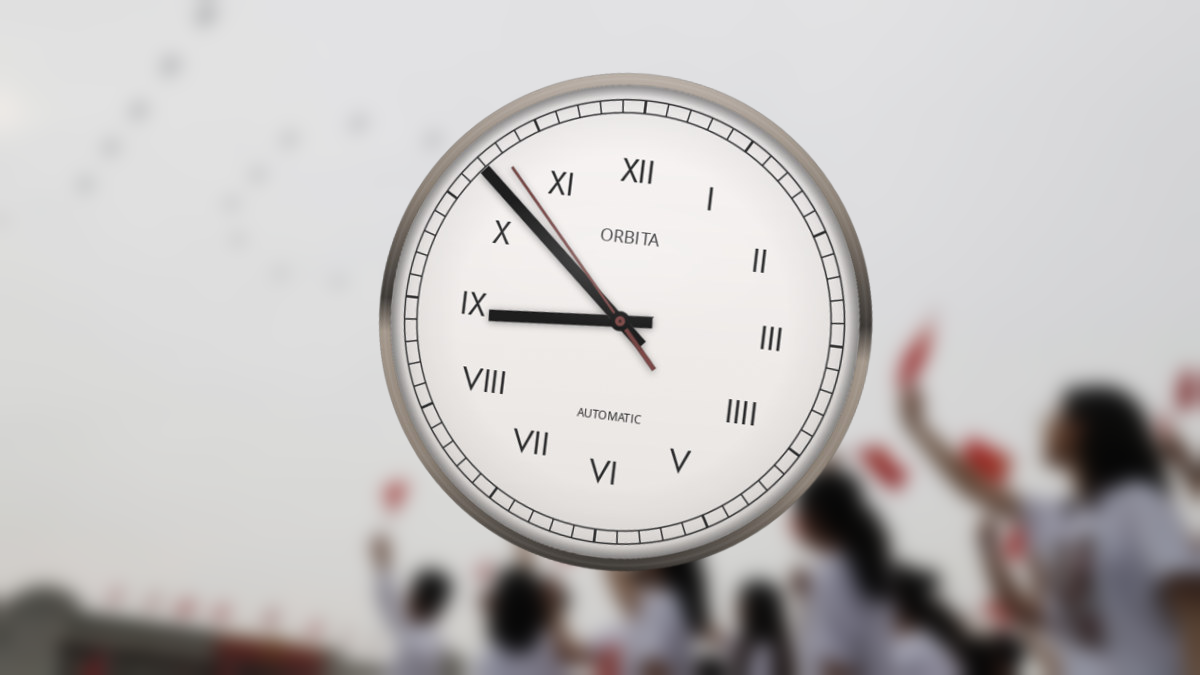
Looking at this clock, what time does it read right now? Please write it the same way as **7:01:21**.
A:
**8:51:53**
